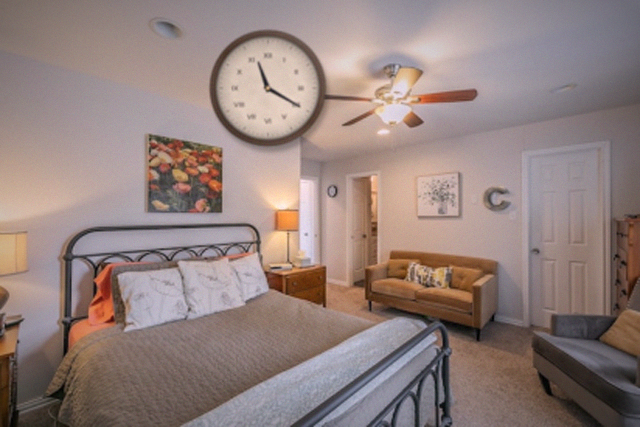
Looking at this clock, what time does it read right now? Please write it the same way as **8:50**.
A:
**11:20**
